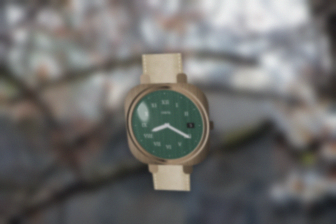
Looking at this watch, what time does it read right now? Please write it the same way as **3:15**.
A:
**8:20**
